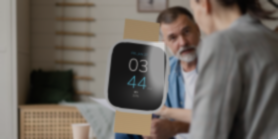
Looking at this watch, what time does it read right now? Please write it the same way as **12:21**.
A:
**3:44**
